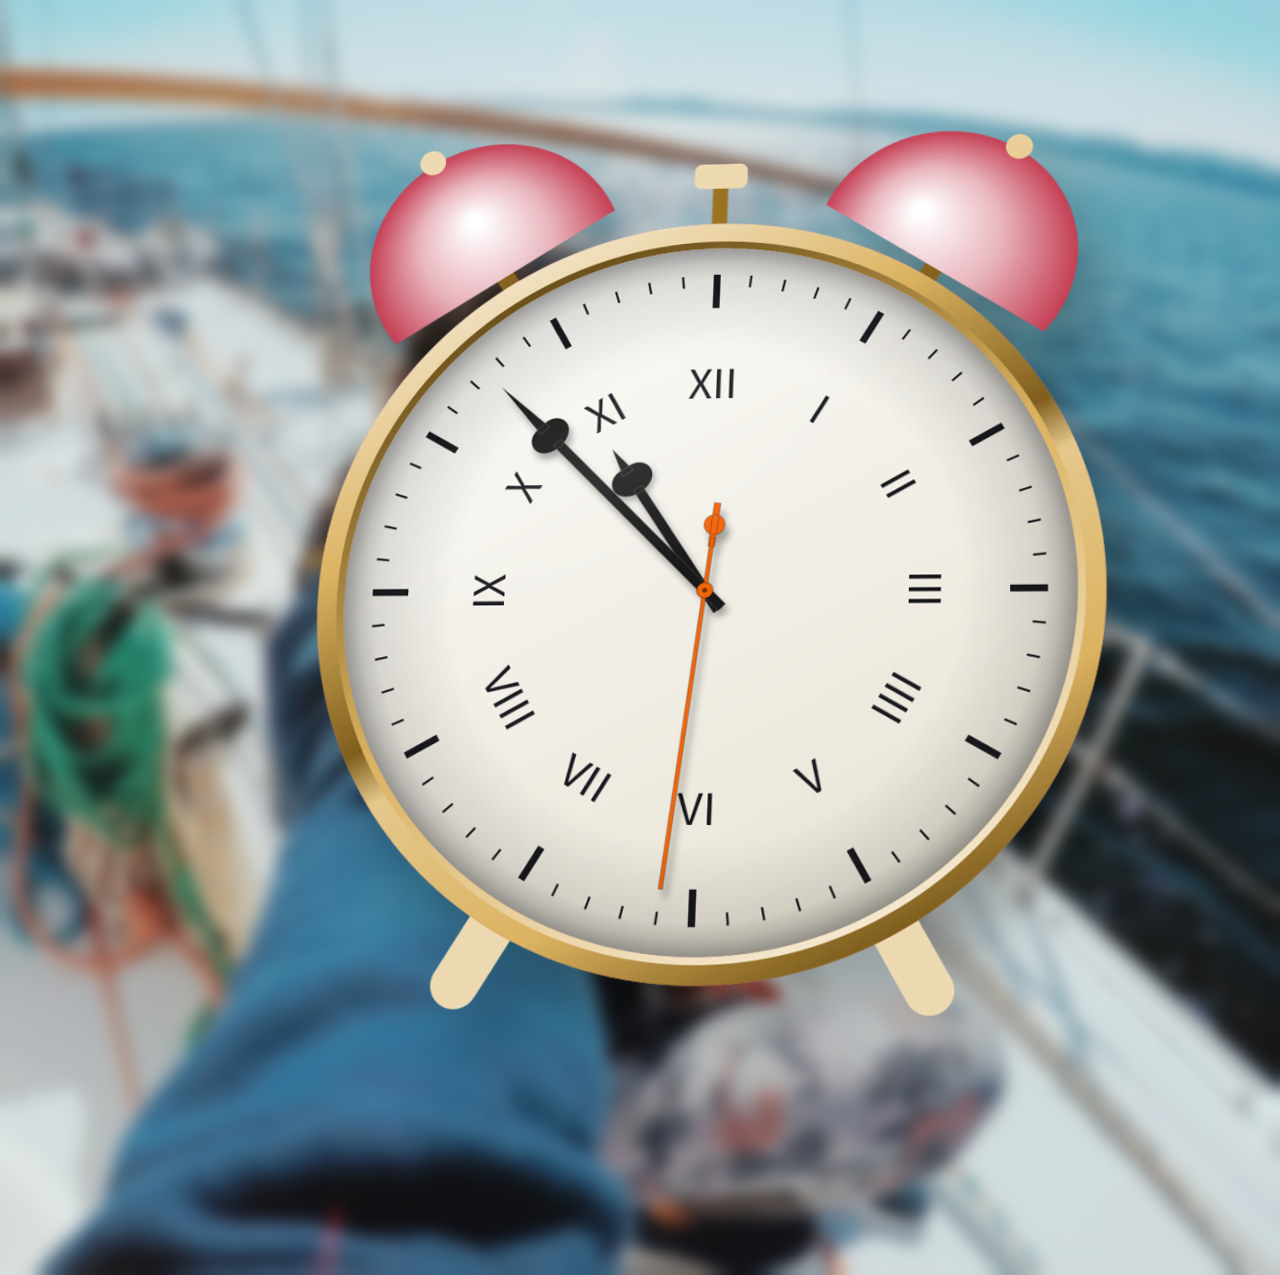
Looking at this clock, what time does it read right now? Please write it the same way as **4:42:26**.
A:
**10:52:31**
